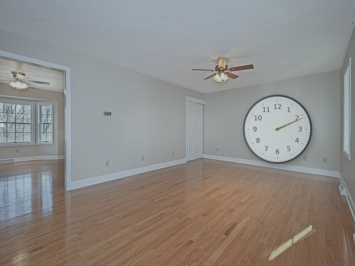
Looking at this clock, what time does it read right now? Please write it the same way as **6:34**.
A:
**2:11**
